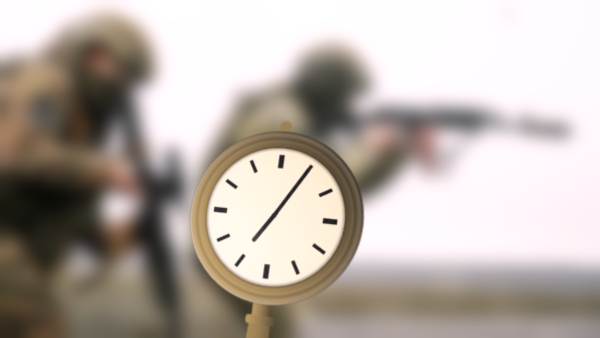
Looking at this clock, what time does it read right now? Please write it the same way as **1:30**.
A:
**7:05**
